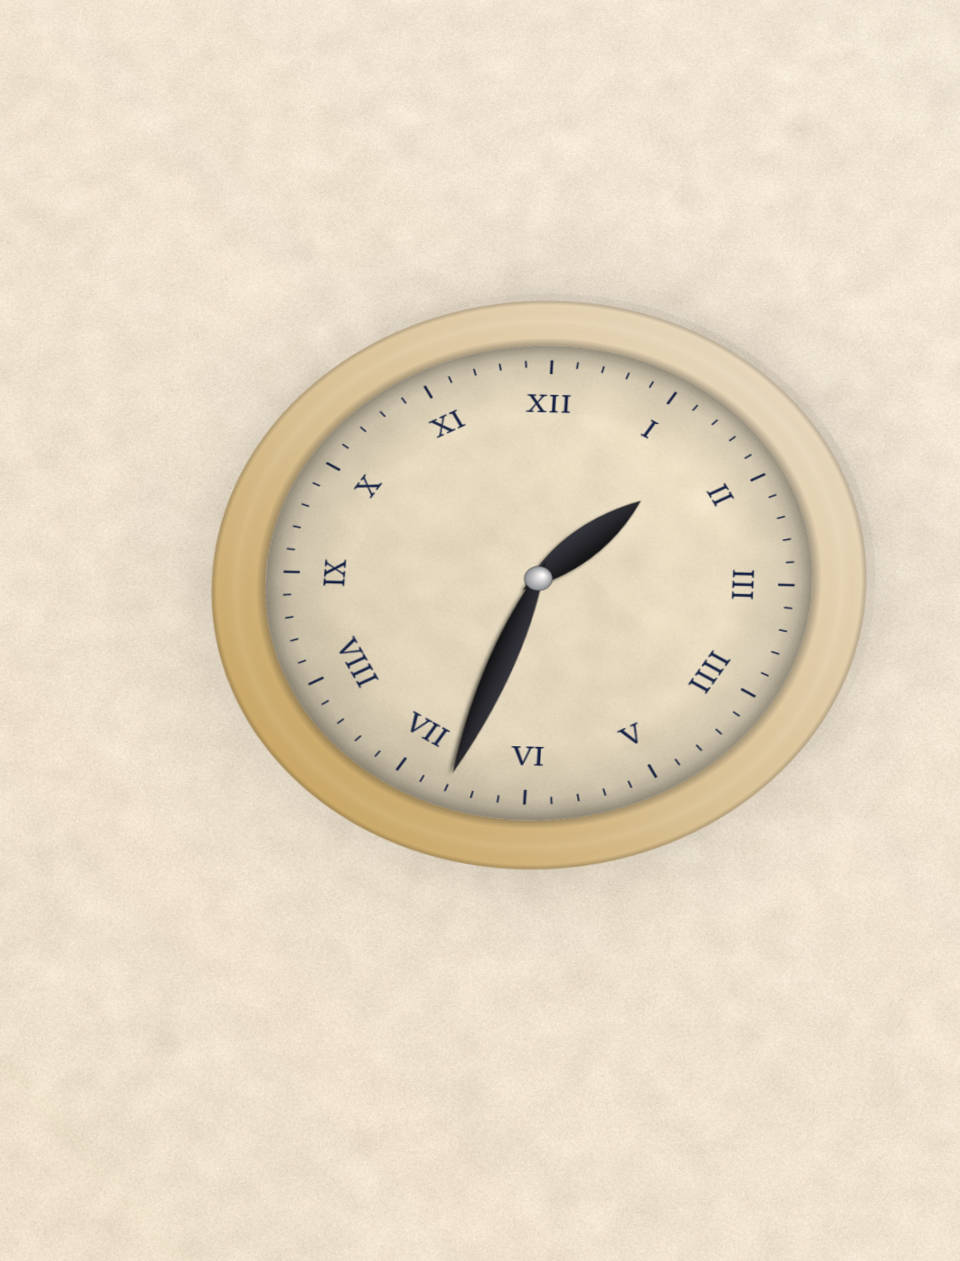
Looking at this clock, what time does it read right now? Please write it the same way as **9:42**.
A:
**1:33**
